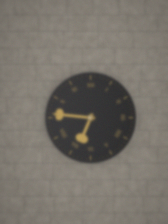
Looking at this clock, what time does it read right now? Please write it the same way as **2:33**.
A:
**6:46**
